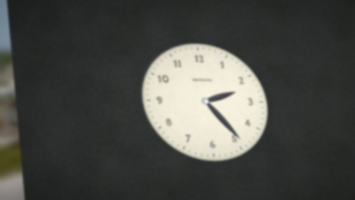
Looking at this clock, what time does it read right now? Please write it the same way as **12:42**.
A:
**2:24**
